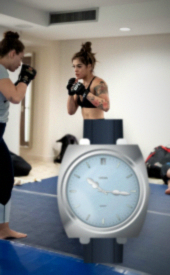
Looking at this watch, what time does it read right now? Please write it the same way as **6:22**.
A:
**10:16**
